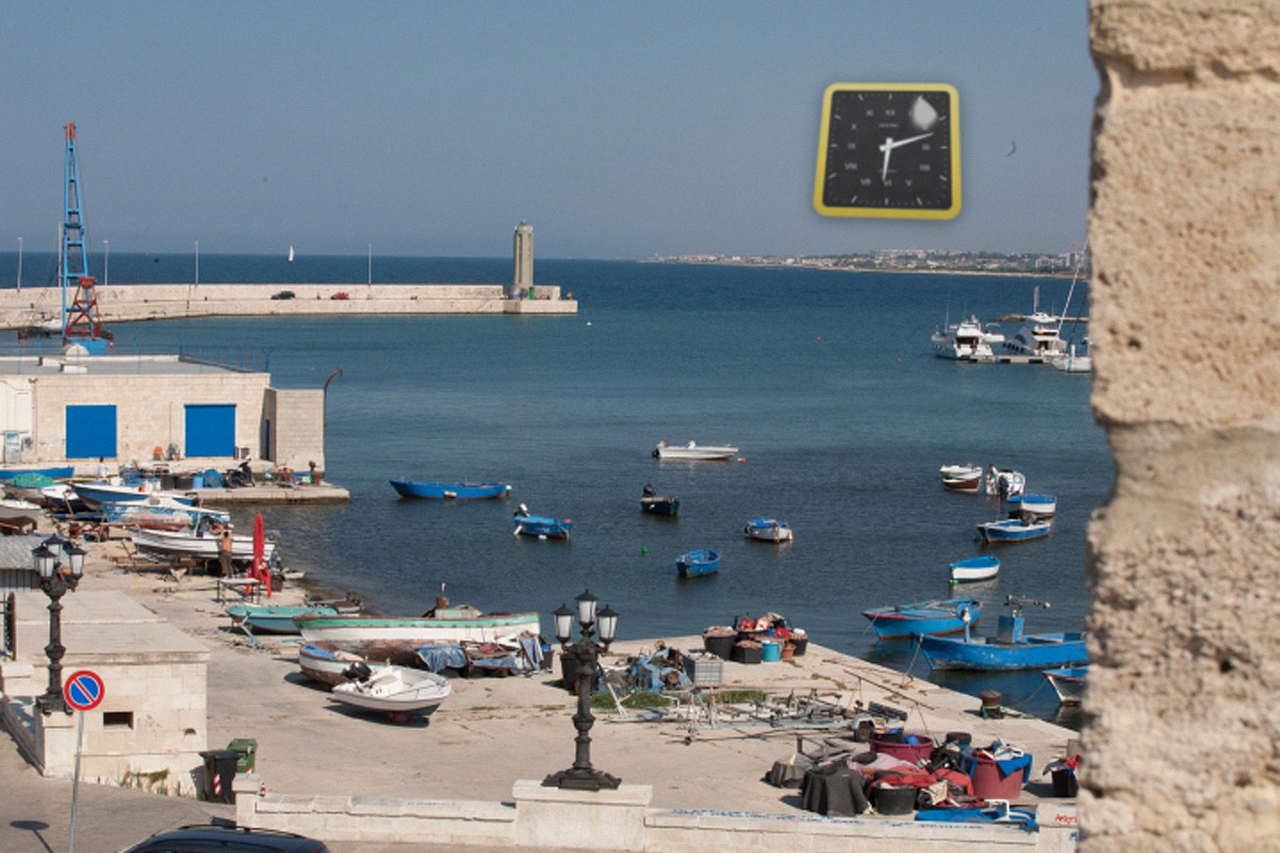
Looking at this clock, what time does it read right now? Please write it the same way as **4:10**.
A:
**6:12**
